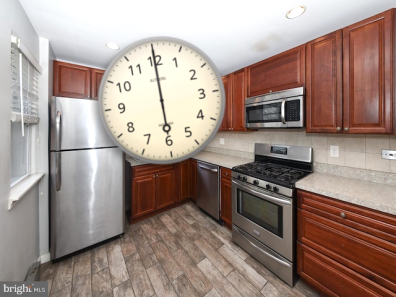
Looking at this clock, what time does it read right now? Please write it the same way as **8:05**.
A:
**6:00**
